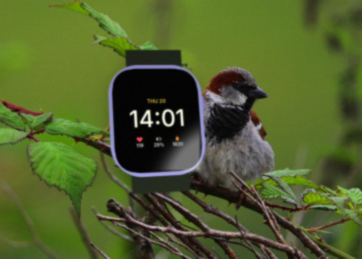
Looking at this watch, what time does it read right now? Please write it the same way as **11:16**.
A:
**14:01**
